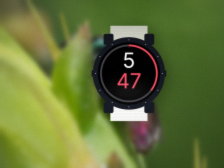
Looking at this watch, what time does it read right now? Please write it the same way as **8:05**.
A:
**5:47**
